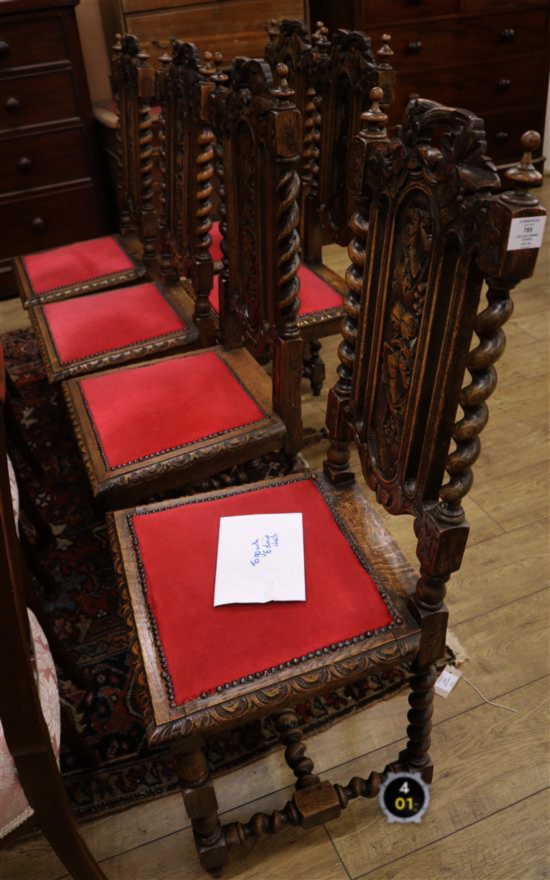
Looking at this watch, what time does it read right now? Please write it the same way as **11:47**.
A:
**4:01**
